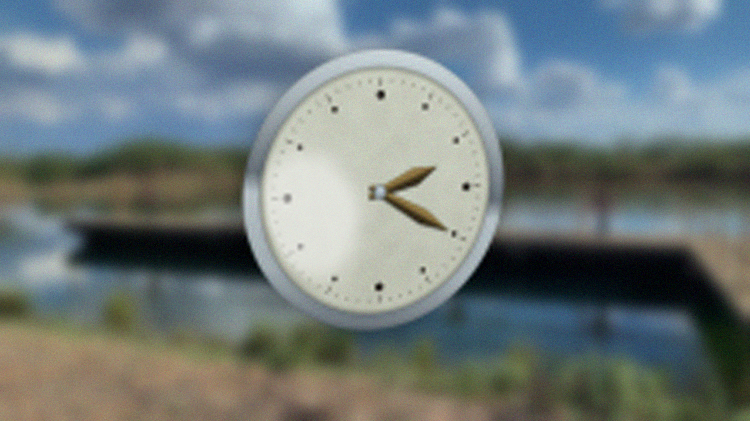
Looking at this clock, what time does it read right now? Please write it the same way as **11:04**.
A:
**2:20**
